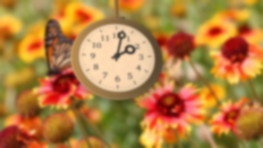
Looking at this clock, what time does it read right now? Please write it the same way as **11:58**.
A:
**2:02**
